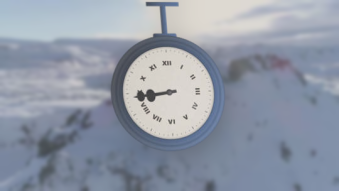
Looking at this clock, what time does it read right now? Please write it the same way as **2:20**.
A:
**8:44**
